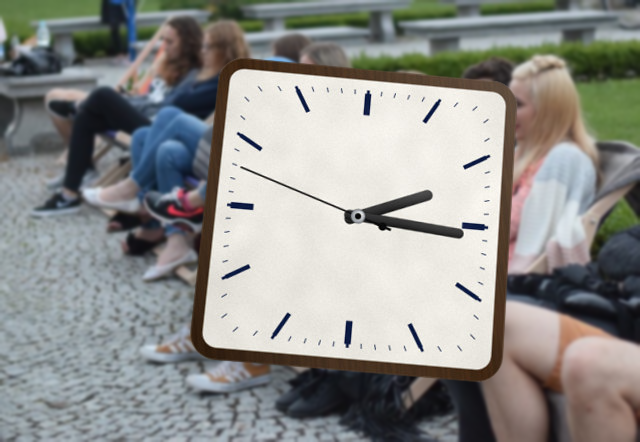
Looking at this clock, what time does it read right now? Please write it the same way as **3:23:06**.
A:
**2:15:48**
